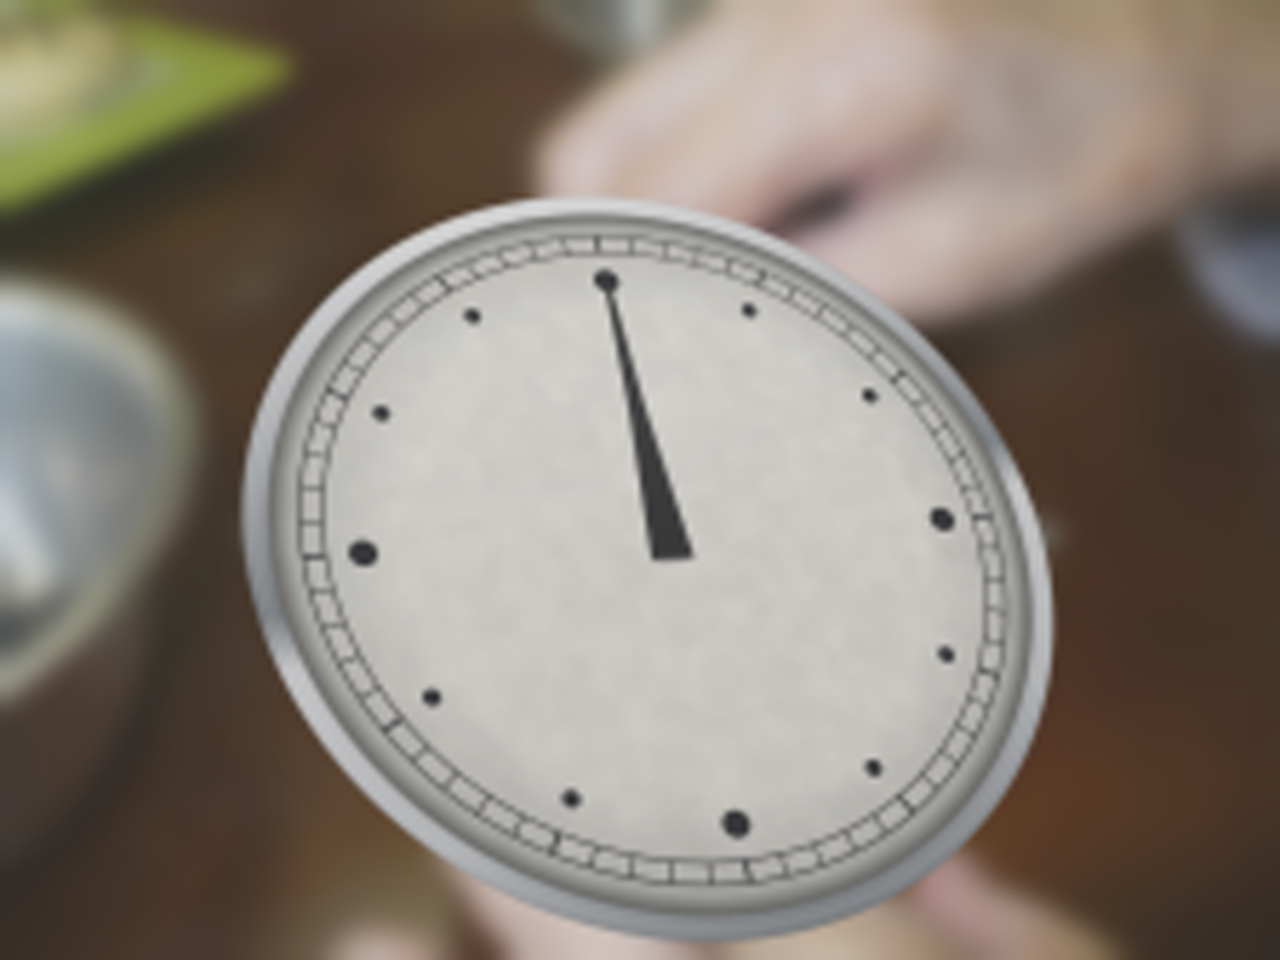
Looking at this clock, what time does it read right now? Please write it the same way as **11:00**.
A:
**12:00**
